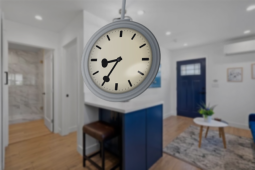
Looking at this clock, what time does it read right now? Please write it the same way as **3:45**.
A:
**8:35**
